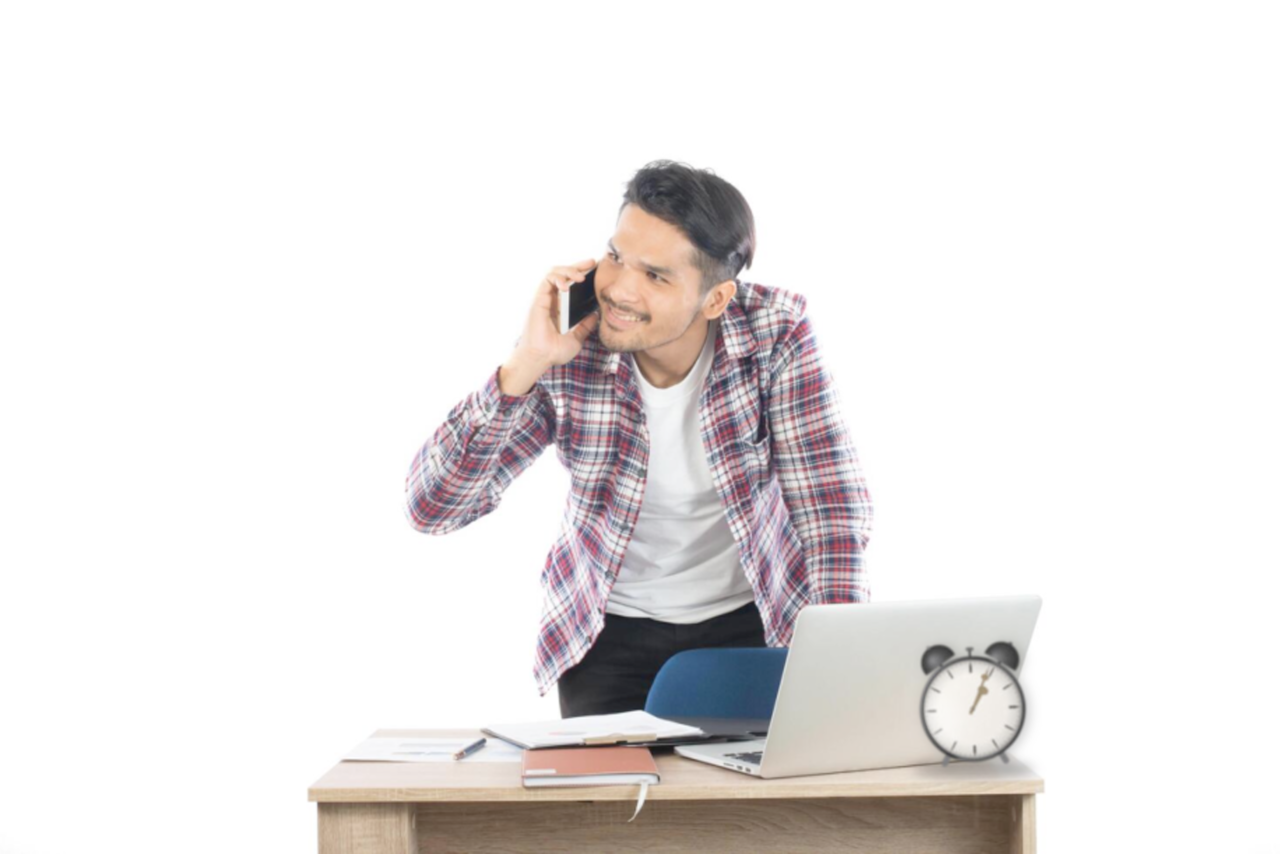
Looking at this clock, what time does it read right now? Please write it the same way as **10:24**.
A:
**1:04**
